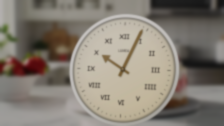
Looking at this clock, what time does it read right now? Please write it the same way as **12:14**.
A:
**10:04**
